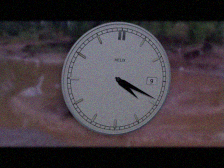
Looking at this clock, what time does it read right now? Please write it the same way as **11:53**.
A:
**4:19**
